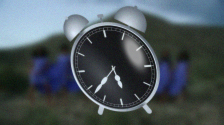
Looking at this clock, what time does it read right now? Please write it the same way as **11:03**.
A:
**5:38**
